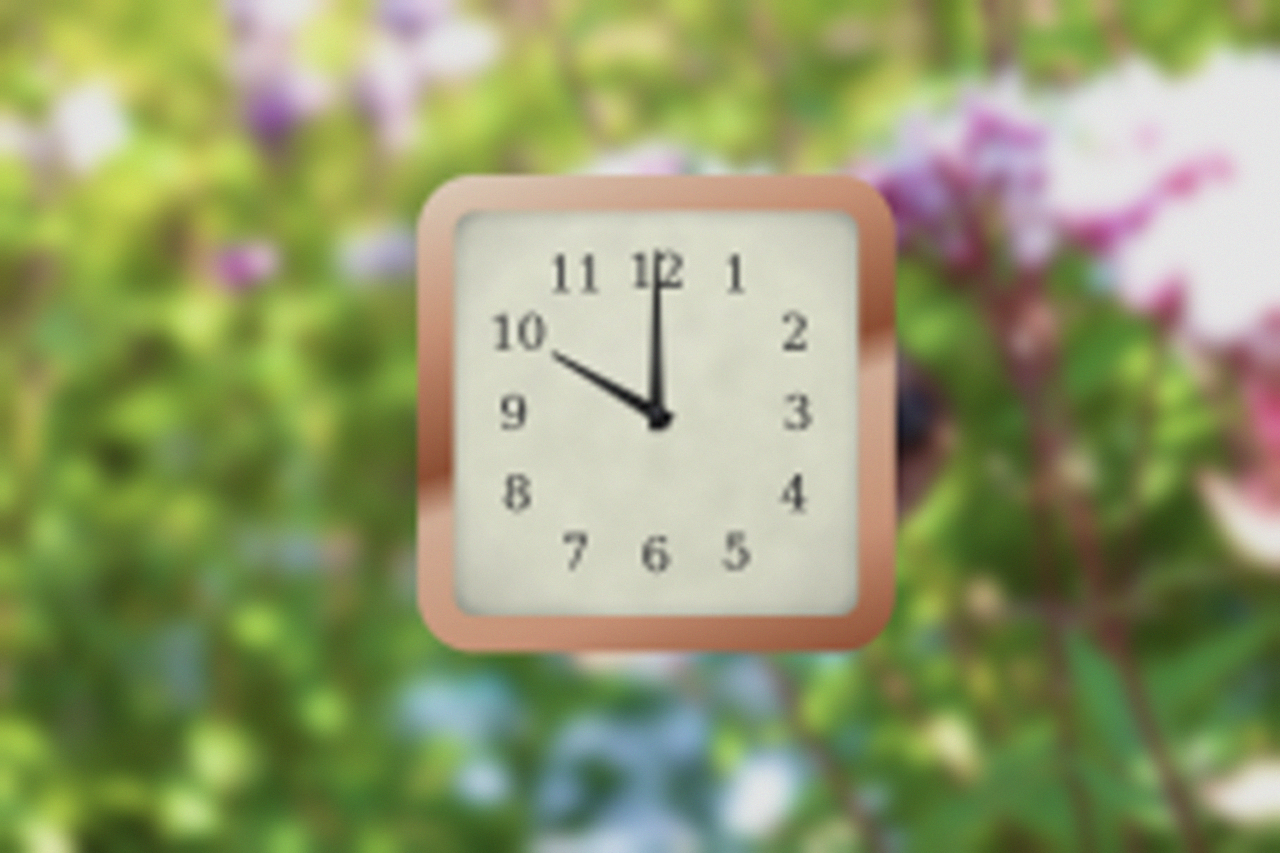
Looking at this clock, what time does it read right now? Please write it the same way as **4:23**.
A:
**10:00**
